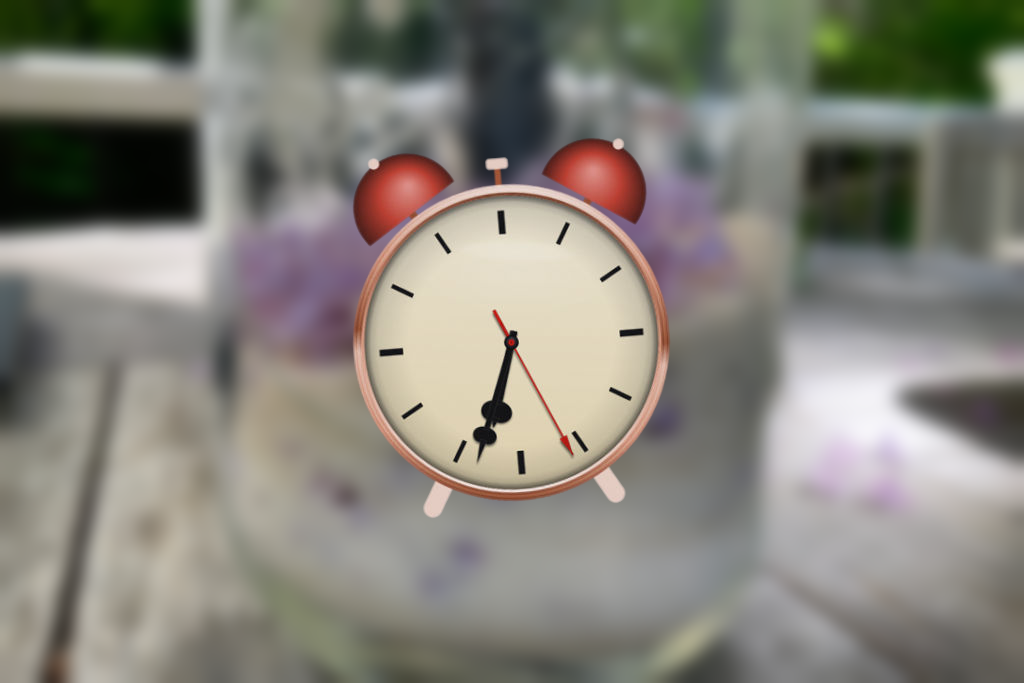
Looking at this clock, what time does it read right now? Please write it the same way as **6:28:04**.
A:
**6:33:26**
